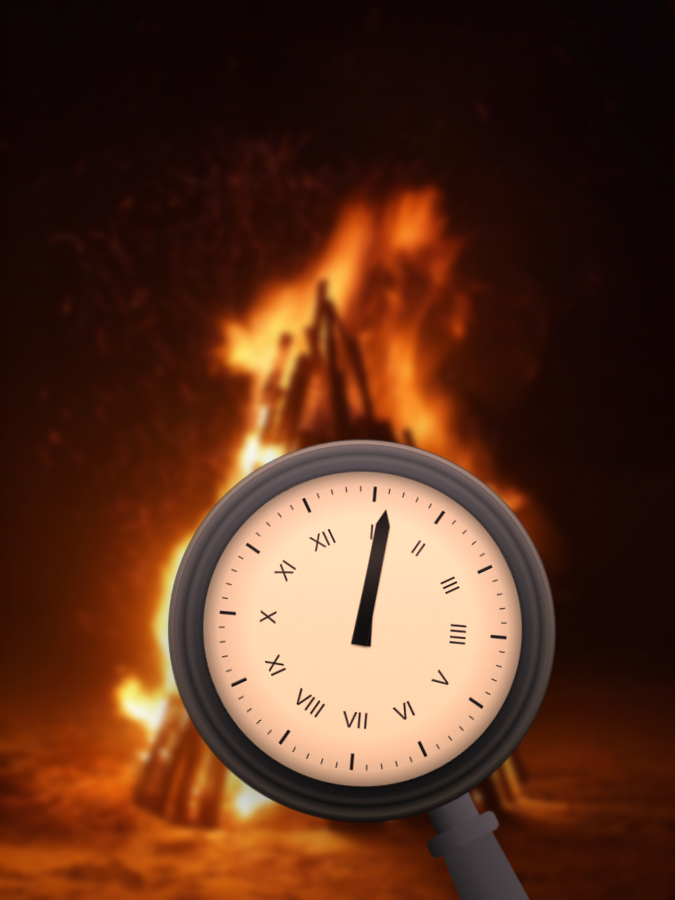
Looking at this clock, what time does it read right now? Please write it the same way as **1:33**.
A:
**1:06**
